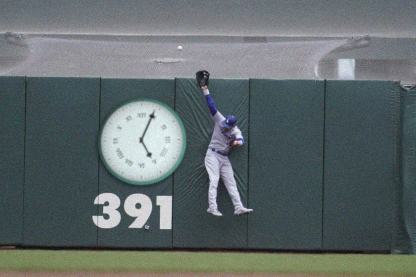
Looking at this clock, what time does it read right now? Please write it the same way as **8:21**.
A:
**5:04**
